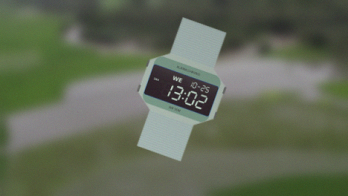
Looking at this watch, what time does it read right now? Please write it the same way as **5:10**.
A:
**13:02**
